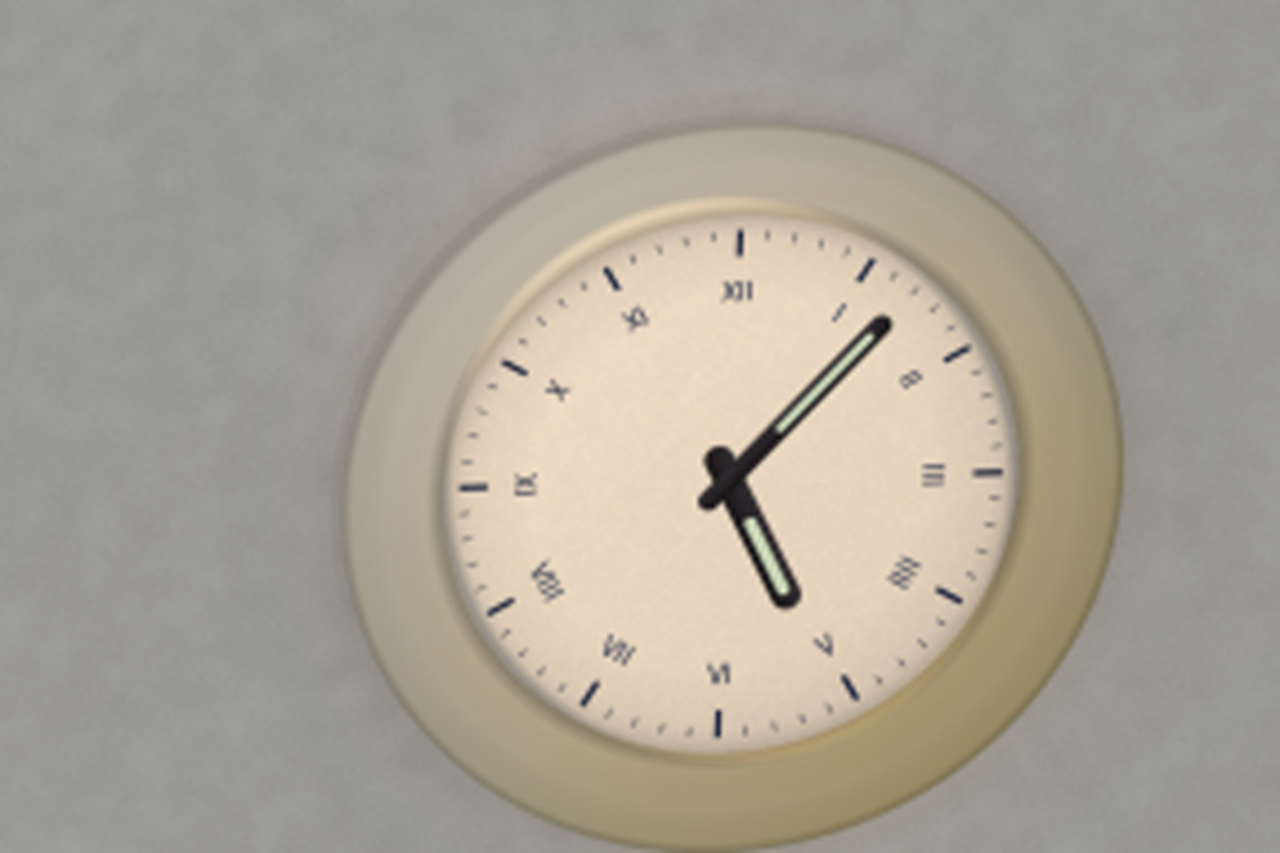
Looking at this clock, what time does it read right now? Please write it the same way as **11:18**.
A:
**5:07**
